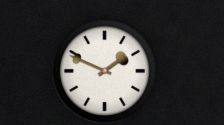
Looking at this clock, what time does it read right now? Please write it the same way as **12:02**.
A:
**1:49**
